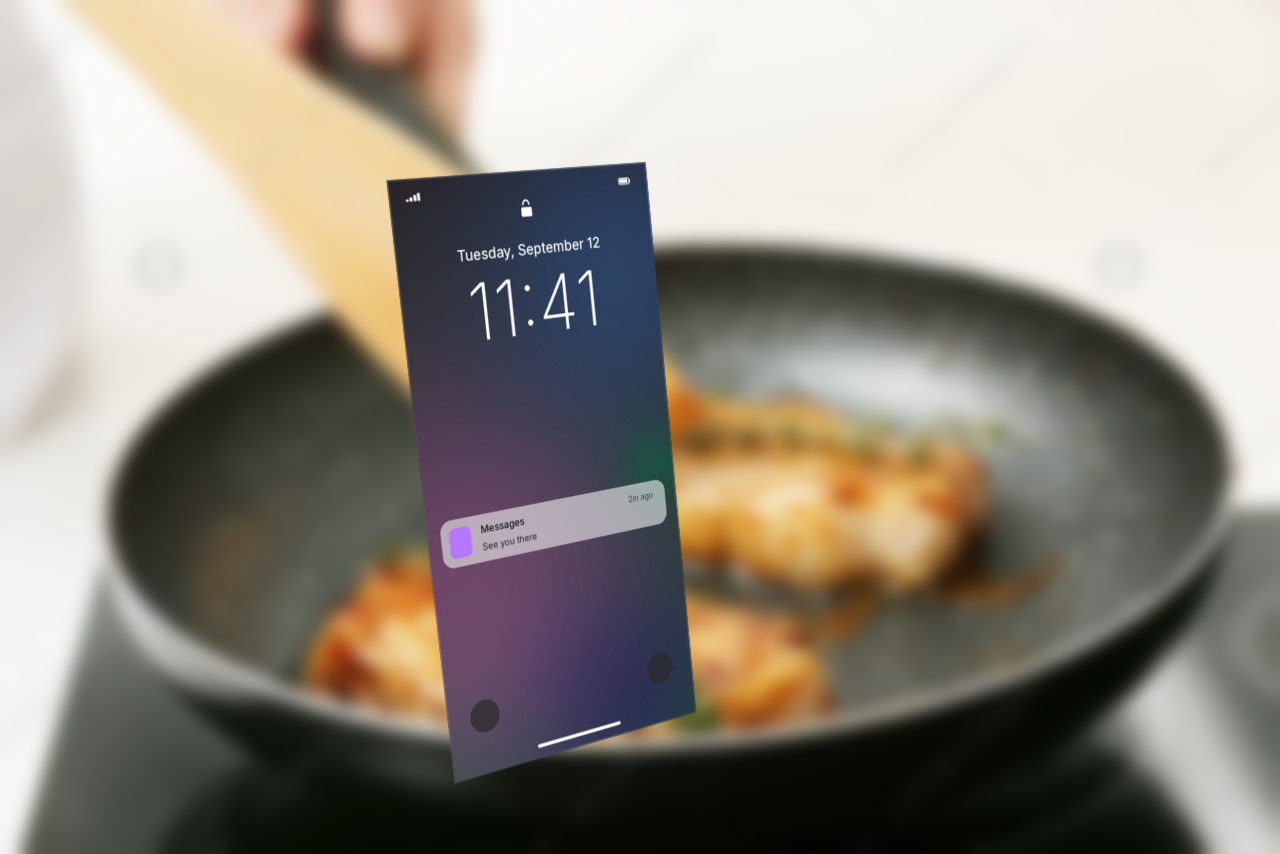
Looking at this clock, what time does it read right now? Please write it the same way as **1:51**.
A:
**11:41**
